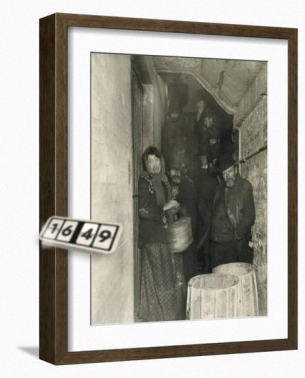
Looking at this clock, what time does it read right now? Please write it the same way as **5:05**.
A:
**16:49**
